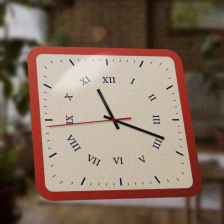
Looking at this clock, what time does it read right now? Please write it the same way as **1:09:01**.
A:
**11:18:44**
